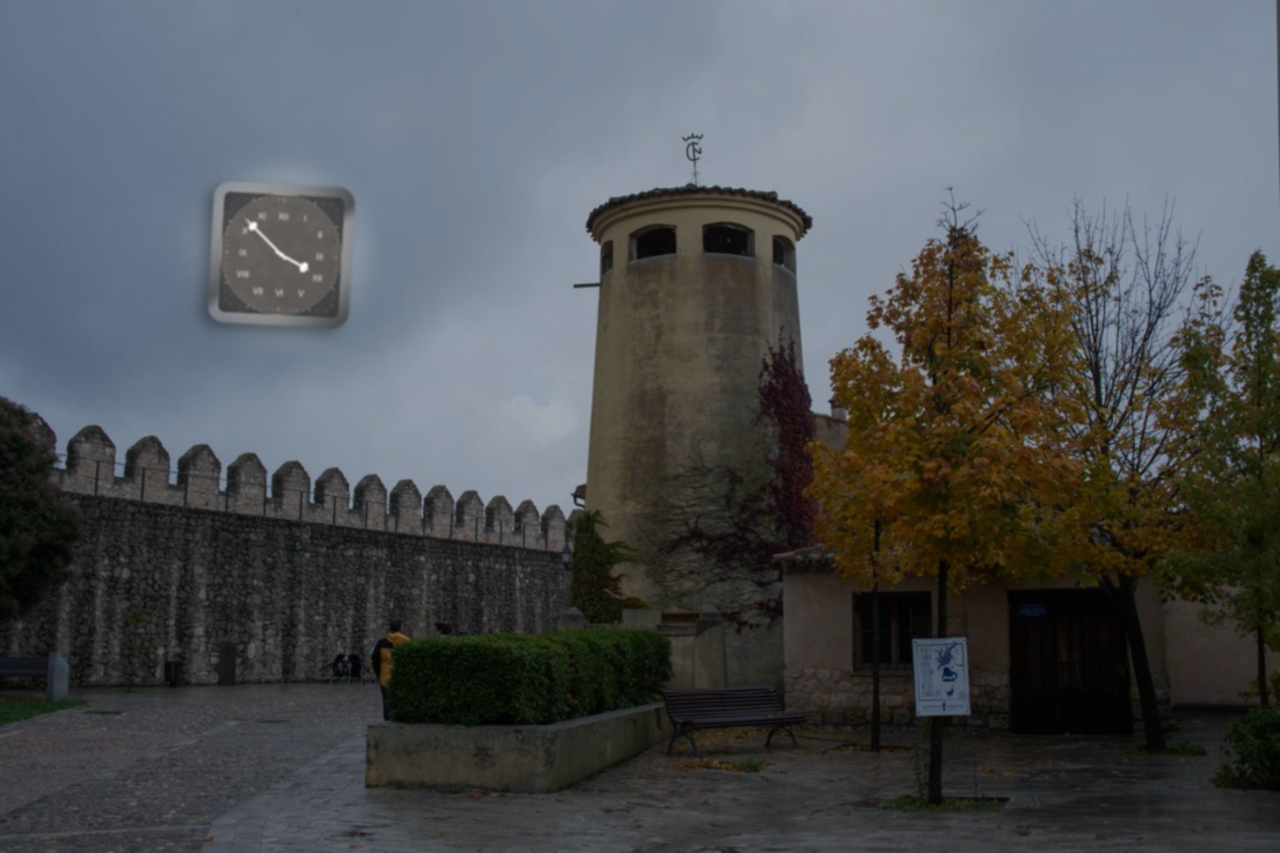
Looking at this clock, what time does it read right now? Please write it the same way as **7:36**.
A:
**3:52**
